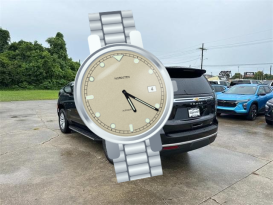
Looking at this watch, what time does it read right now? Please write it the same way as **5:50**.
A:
**5:21**
